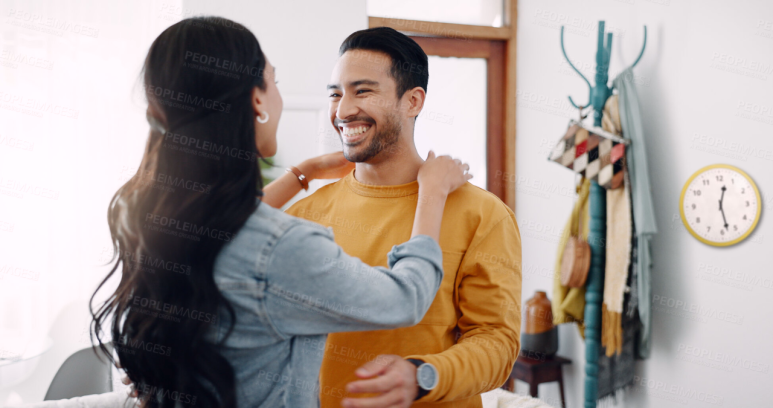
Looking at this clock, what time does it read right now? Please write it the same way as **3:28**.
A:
**12:28**
